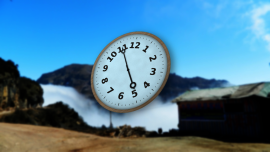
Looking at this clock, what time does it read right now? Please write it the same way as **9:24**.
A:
**4:55**
